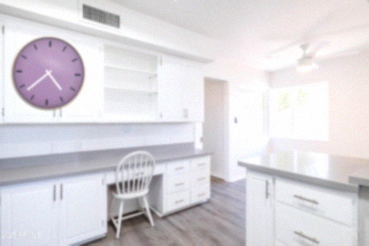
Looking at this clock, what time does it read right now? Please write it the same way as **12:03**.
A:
**4:38**
